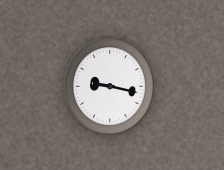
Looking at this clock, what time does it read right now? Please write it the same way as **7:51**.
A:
**9:17**
